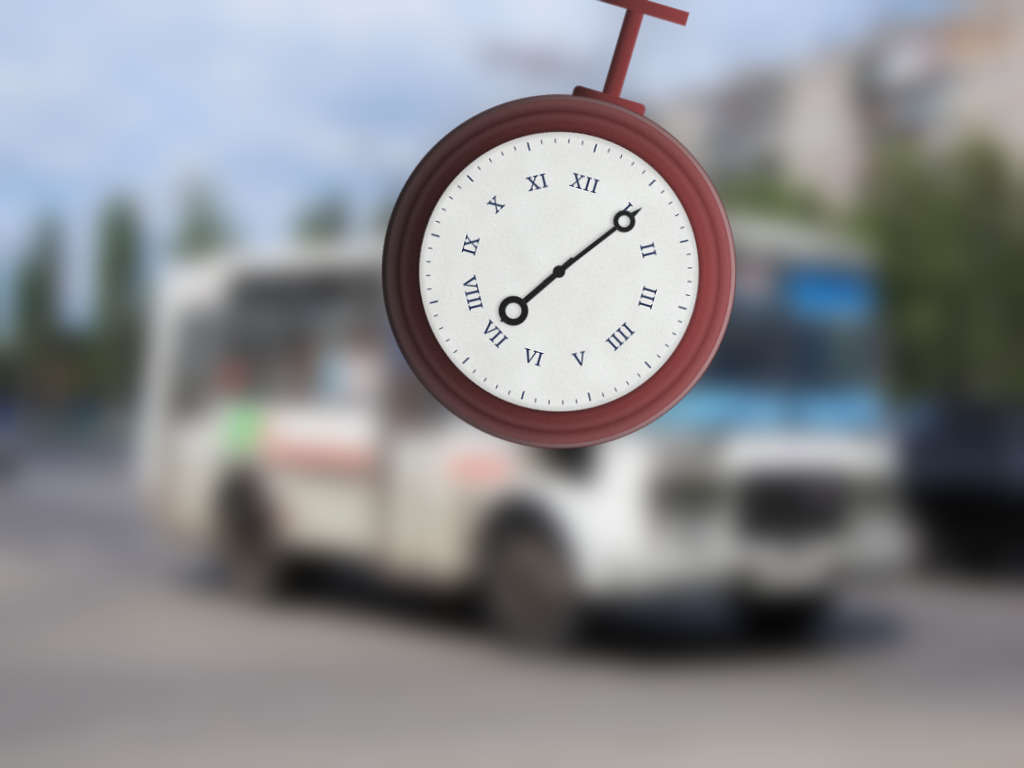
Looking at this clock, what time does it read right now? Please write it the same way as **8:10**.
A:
**7:06**
